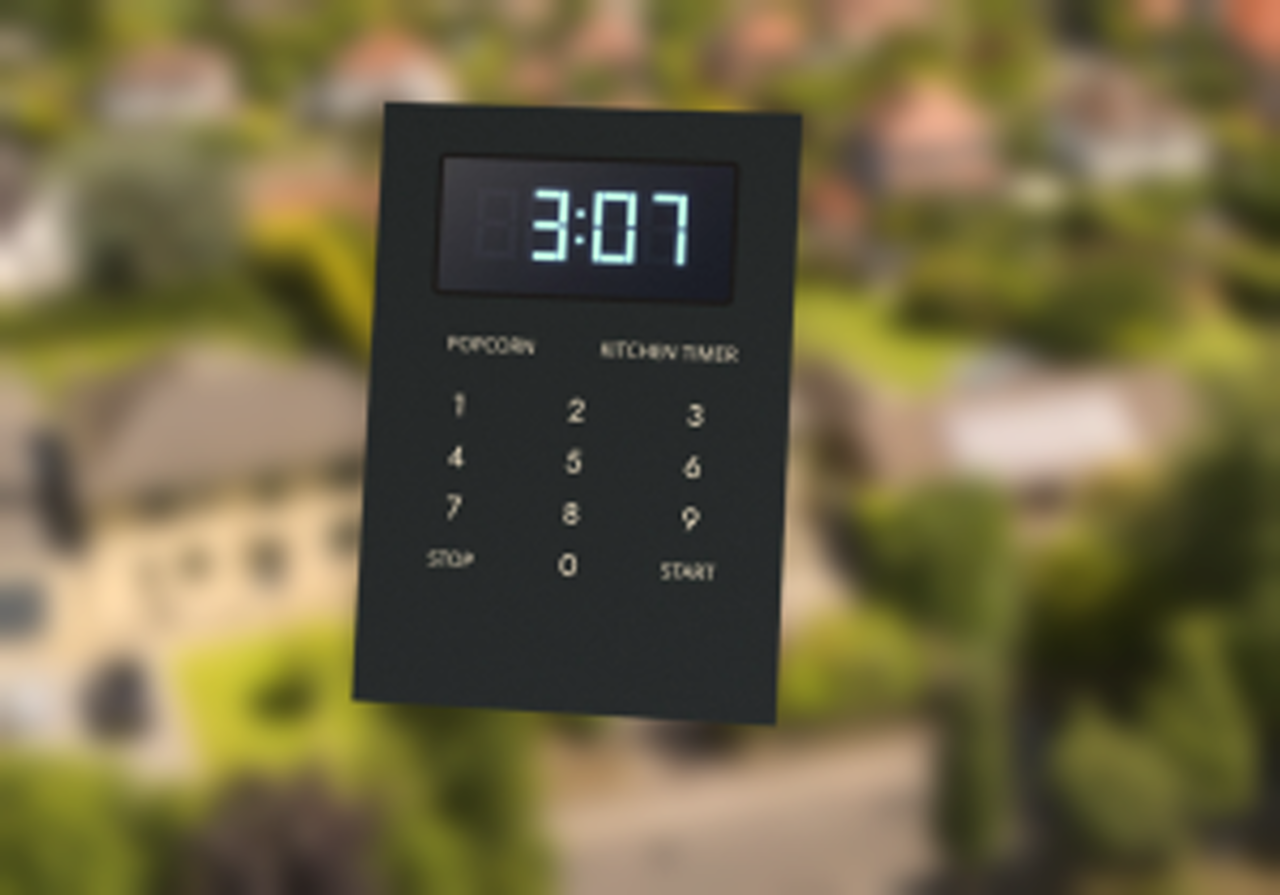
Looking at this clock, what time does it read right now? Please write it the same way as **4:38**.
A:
**3:07**
